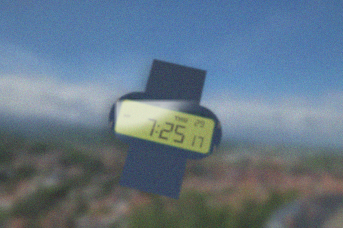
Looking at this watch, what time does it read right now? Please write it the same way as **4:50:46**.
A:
**7:25:17**
